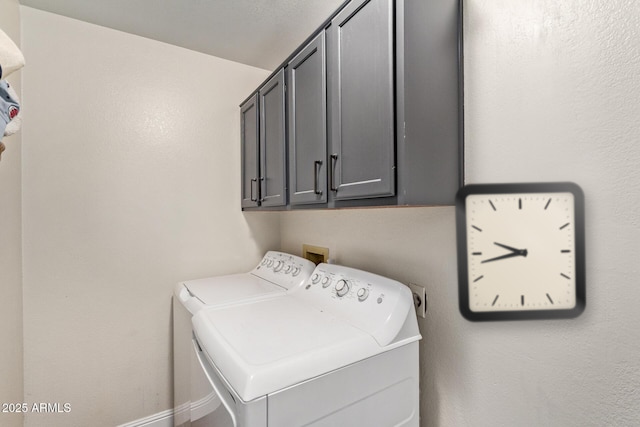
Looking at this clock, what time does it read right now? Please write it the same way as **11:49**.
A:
**9:43**
